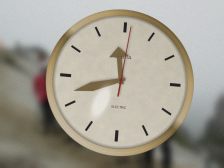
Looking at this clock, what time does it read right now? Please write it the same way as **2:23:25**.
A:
**11:42:01**
